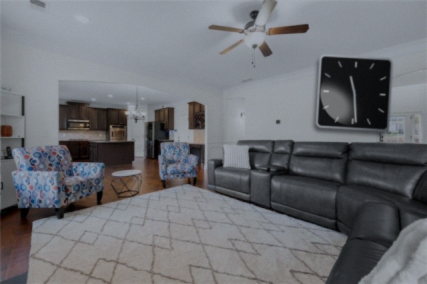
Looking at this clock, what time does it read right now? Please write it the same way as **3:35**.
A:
**11:29**
